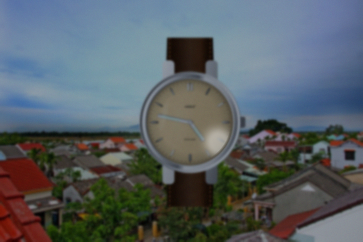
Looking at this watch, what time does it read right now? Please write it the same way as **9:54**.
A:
**4:47**
